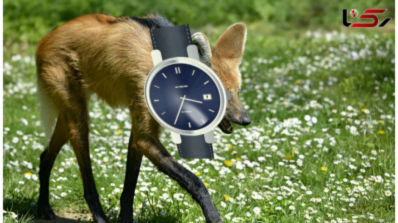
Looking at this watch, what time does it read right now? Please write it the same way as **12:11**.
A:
**3:35**
